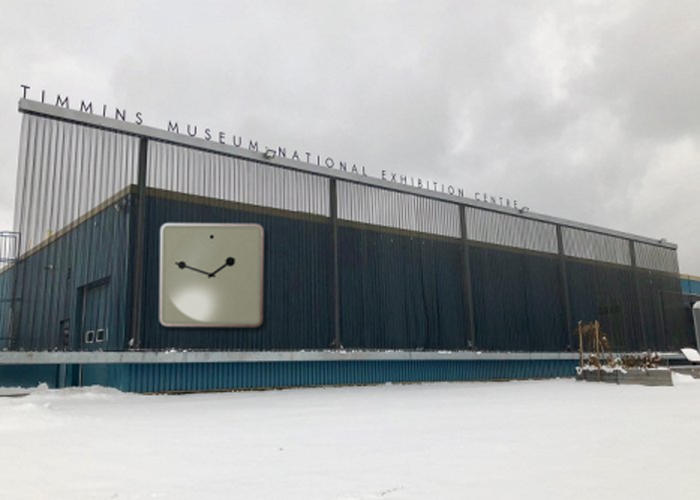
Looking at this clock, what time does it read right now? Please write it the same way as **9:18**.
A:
**1:48**
